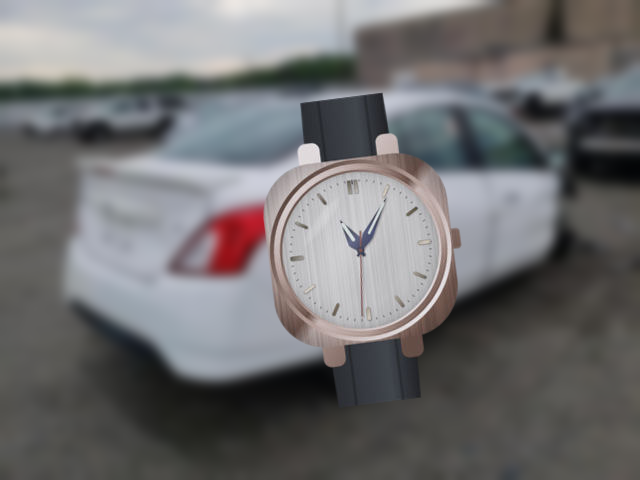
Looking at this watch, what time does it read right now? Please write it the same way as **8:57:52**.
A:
**11:05:31**
